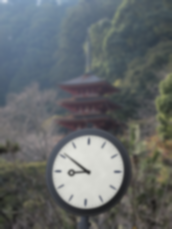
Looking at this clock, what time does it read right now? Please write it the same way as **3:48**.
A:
**8:51**
